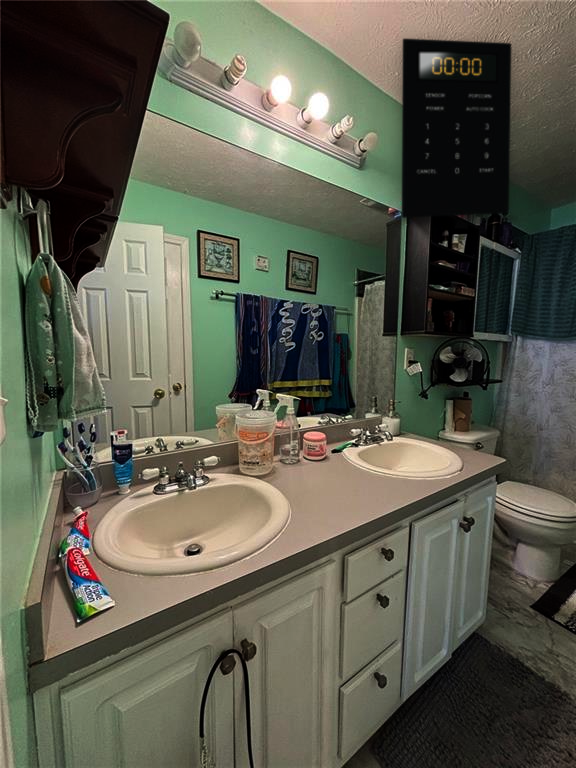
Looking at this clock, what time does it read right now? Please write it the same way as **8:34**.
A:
**0:00**
